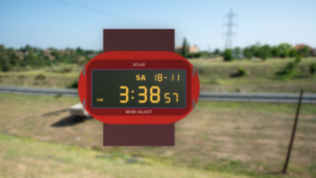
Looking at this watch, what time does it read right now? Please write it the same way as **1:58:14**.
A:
**3:38:57**
